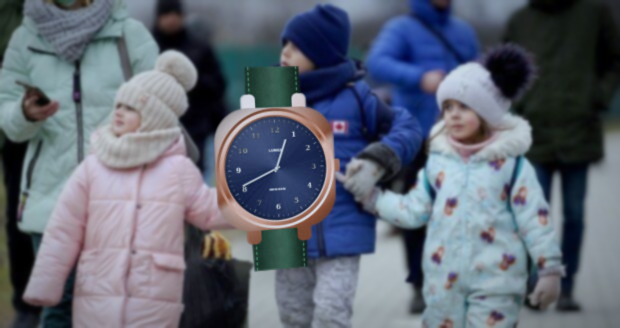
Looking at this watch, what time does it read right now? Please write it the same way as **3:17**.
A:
**12:41**
